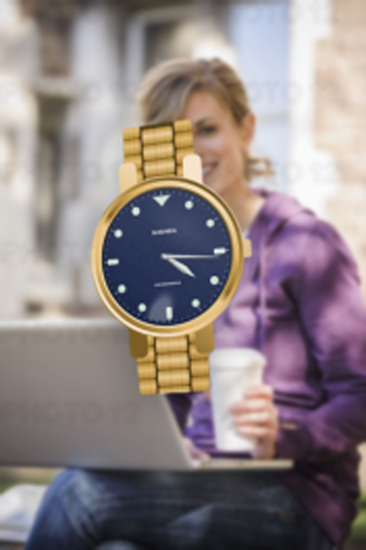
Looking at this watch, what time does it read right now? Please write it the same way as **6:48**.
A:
**4:16**
